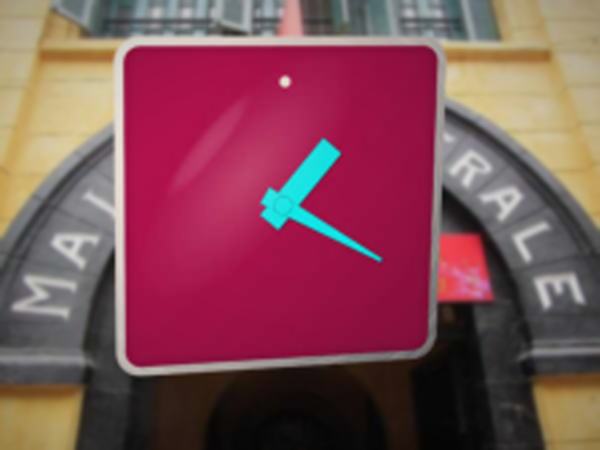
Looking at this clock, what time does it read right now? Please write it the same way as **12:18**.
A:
**1:20**
